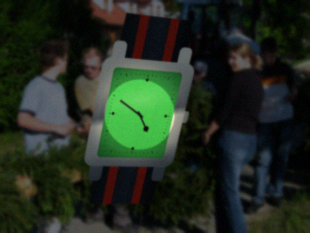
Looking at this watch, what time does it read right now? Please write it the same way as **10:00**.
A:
**4:50**
